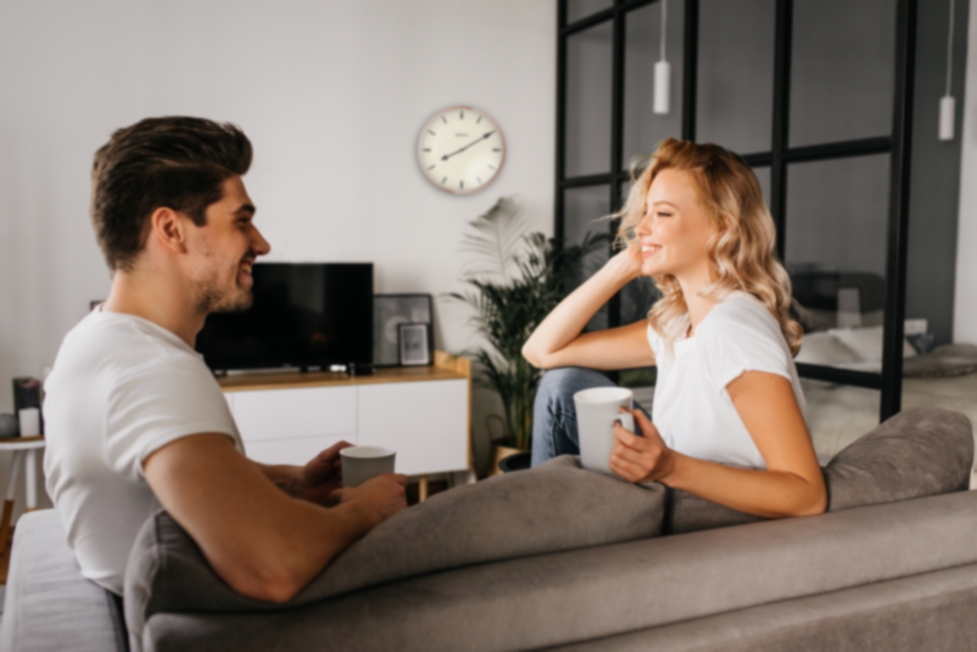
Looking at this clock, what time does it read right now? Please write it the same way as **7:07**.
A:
**8:10**
